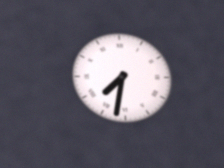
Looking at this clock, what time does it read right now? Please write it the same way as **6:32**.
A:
**7:32**
